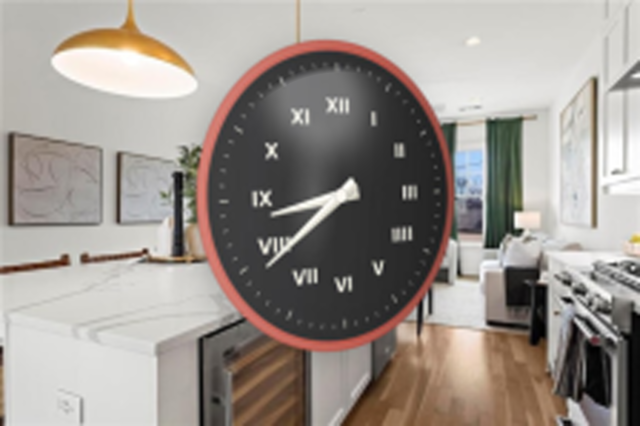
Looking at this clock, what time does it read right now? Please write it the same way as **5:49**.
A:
**8:39**
